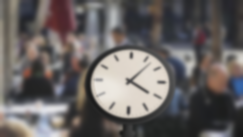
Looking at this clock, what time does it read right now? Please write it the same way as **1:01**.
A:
**4:07**
